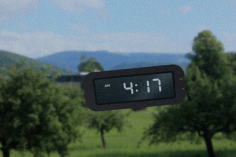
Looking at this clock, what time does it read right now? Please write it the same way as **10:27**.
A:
**4:17**
